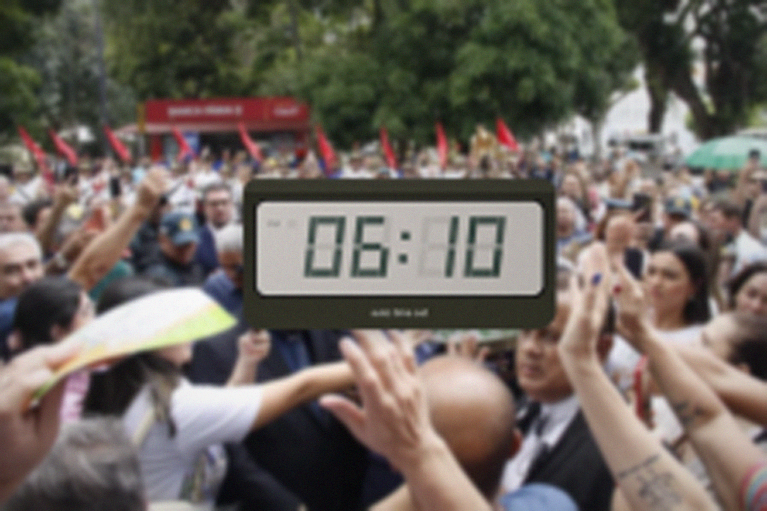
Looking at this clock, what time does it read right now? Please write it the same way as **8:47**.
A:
**6:10**
